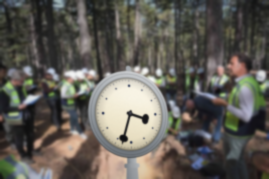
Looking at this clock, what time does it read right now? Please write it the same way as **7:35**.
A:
**3:33**
